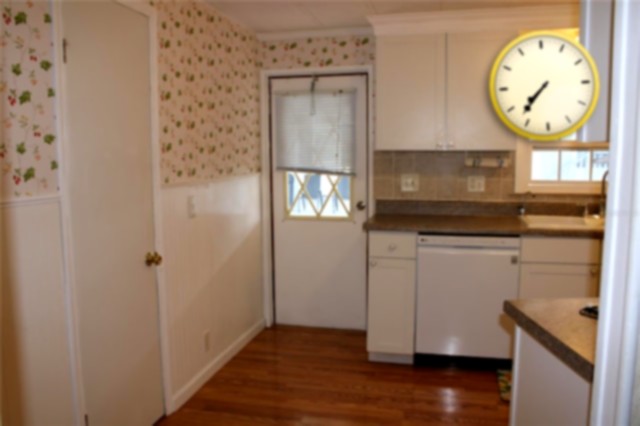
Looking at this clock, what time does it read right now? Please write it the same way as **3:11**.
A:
**7:37**
